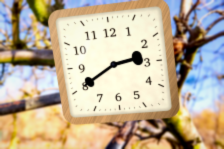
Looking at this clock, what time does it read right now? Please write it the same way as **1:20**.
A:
**2:40**
